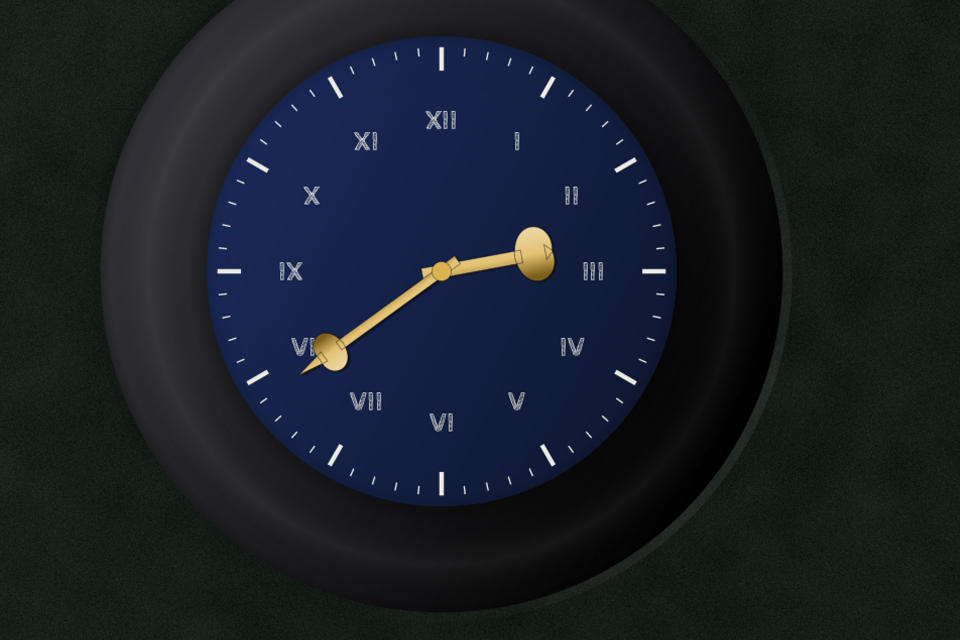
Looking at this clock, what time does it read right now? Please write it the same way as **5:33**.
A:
**2:39**
